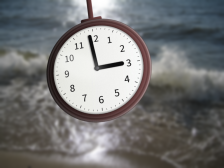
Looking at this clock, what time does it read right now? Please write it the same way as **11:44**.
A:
**2:59**
